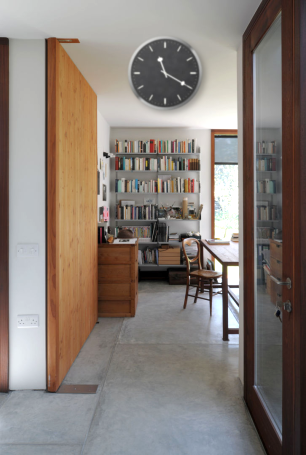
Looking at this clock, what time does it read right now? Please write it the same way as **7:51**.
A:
**11:20**
